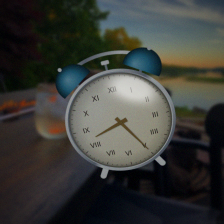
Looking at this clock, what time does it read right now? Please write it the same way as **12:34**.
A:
**8:25**
